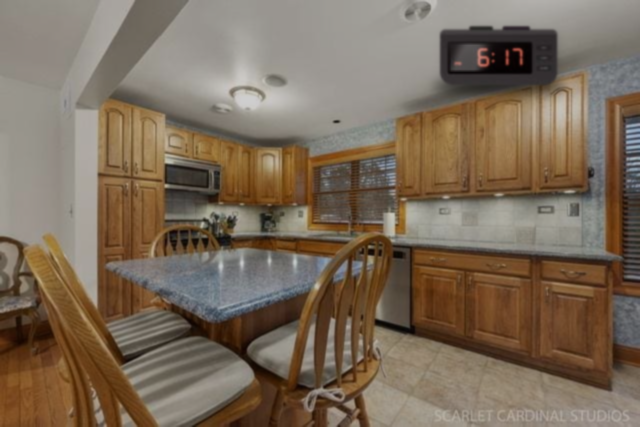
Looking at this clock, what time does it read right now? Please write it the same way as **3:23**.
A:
**6:17**
